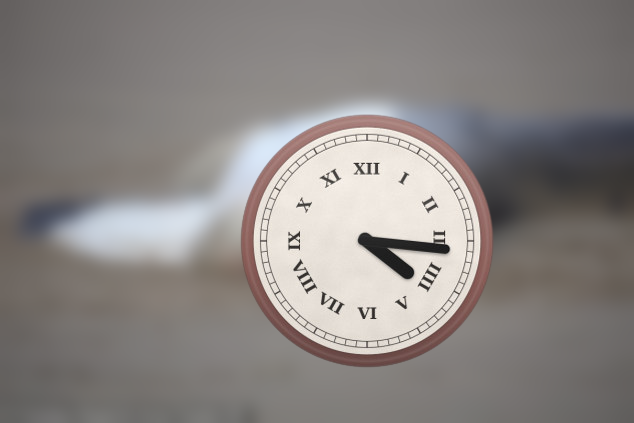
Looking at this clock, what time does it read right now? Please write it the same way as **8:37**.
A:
**4:16**
